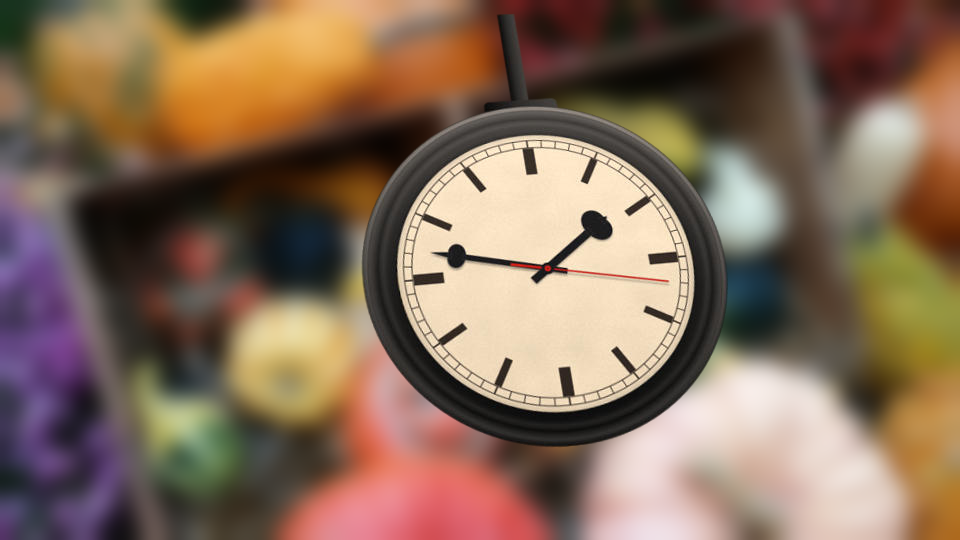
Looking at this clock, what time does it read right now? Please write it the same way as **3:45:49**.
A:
**1:47:17**
